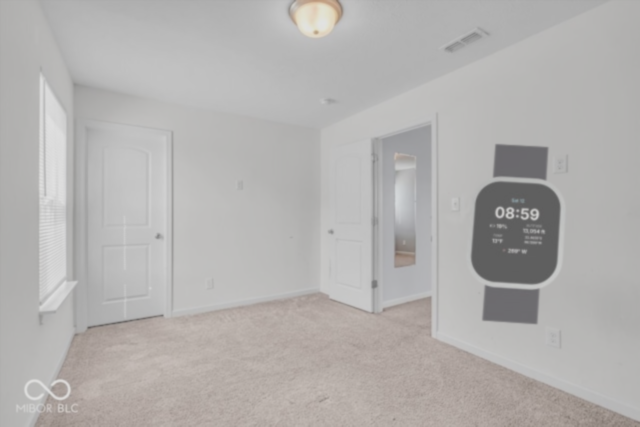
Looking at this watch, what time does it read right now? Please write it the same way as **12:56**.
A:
**8:59**
